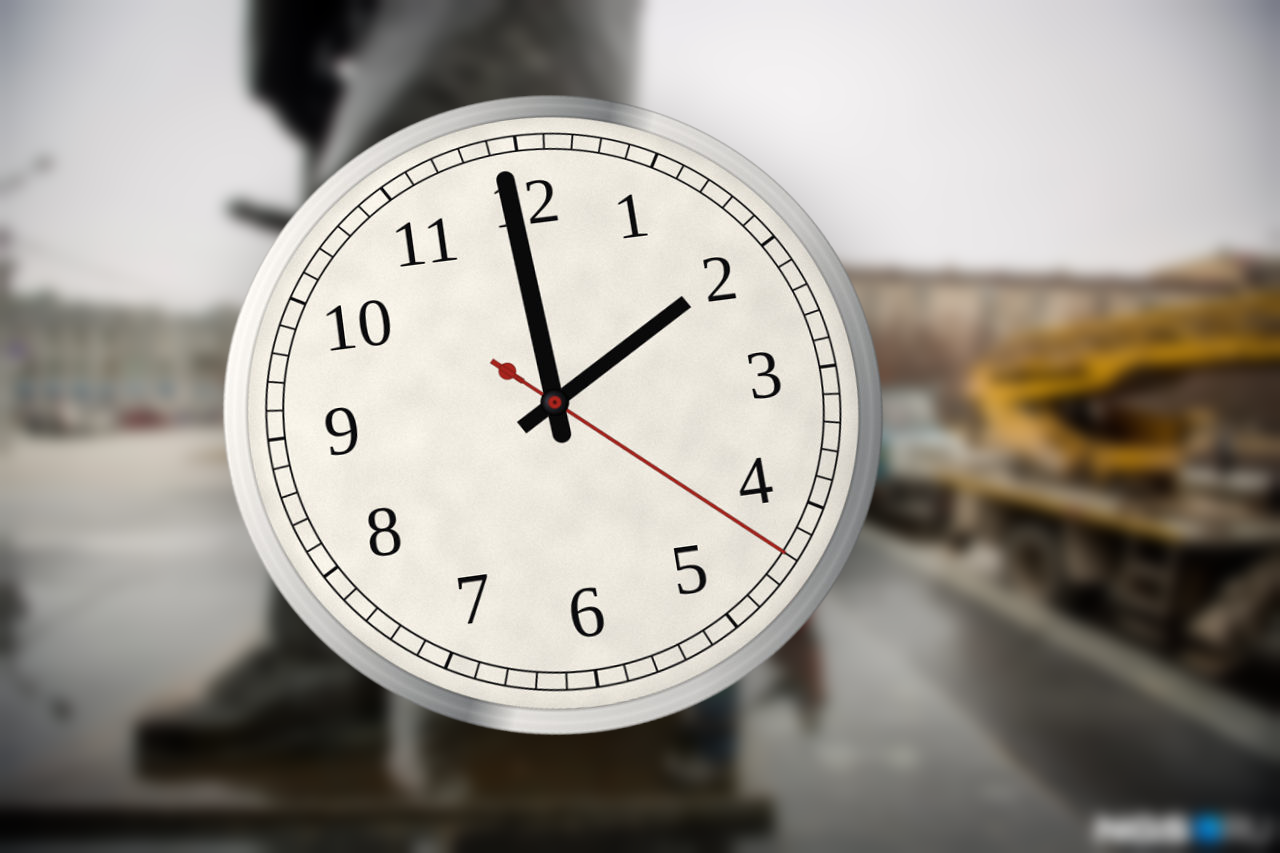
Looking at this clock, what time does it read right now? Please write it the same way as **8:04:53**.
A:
**1:59:22**
